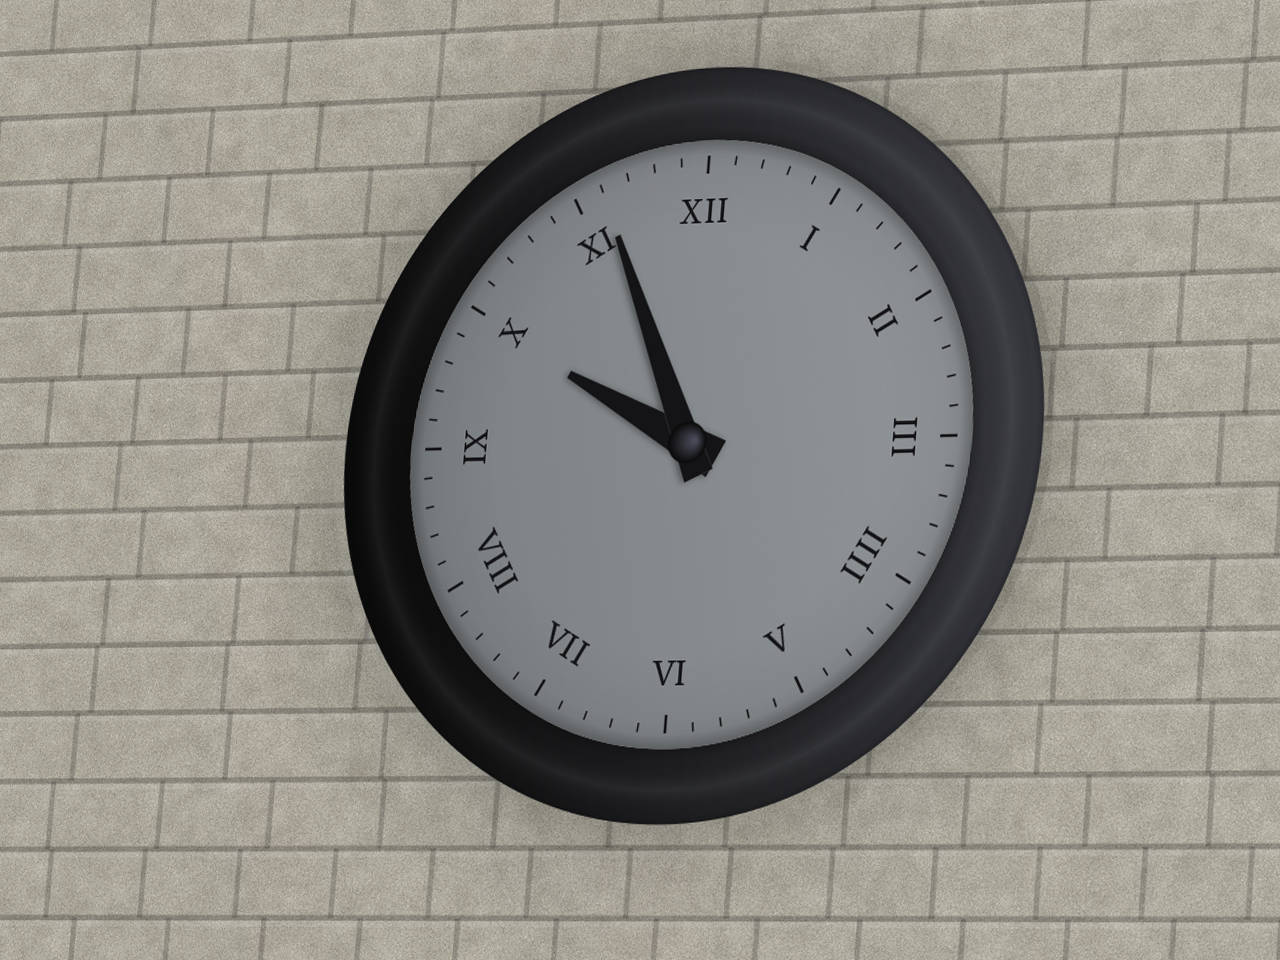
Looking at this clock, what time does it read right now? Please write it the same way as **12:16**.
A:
**9:56**
